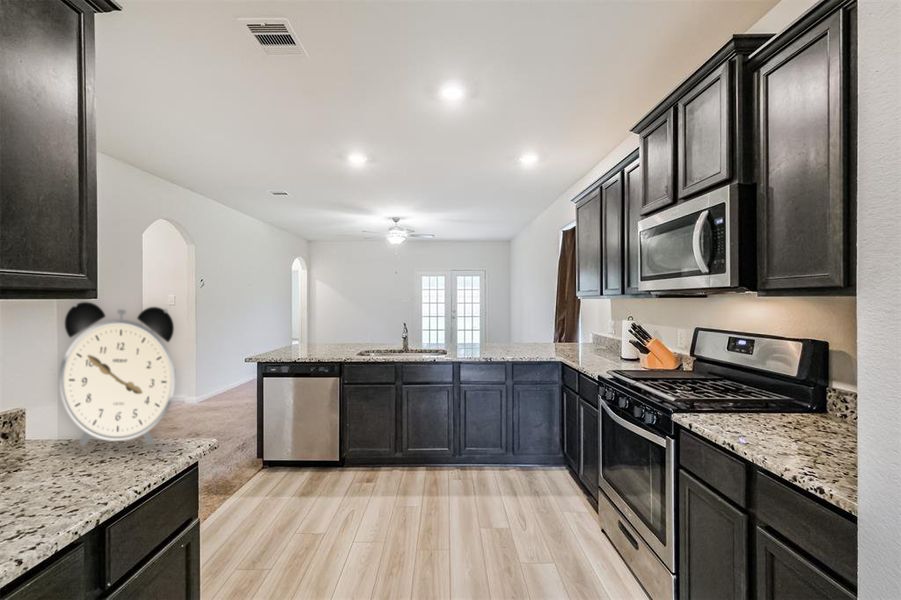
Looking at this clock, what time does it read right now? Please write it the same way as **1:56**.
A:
**3:51**
